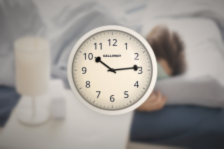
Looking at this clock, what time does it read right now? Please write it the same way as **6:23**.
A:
**10:14**
